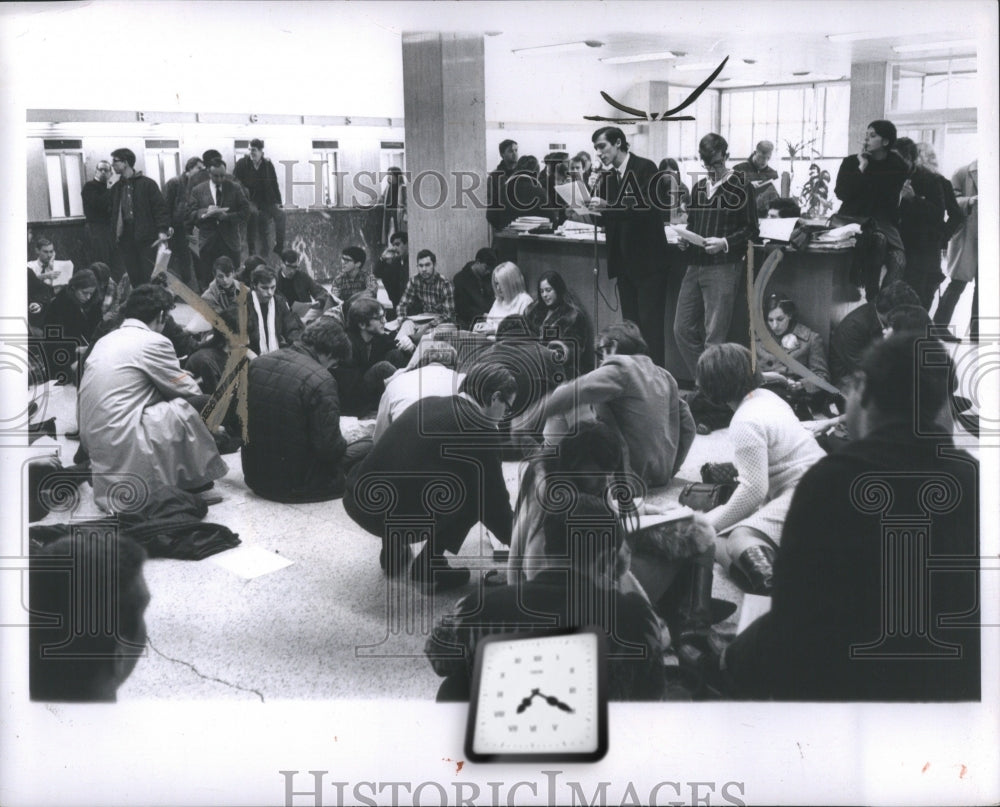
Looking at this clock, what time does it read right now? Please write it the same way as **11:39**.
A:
**7:20**
